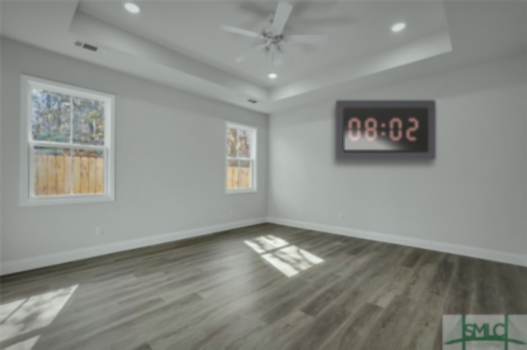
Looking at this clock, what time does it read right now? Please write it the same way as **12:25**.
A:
**8:02**
